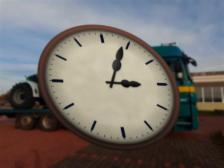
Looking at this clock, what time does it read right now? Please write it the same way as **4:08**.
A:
**3:04**
